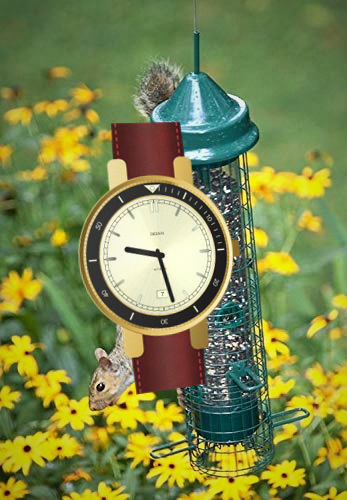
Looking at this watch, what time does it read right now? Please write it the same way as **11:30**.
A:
**9:28**
